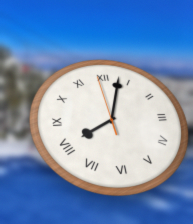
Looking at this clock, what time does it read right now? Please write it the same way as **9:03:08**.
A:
**8:02:59**
